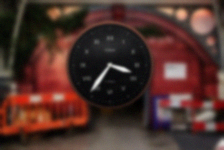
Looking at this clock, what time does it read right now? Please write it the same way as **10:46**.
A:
**3:36**
